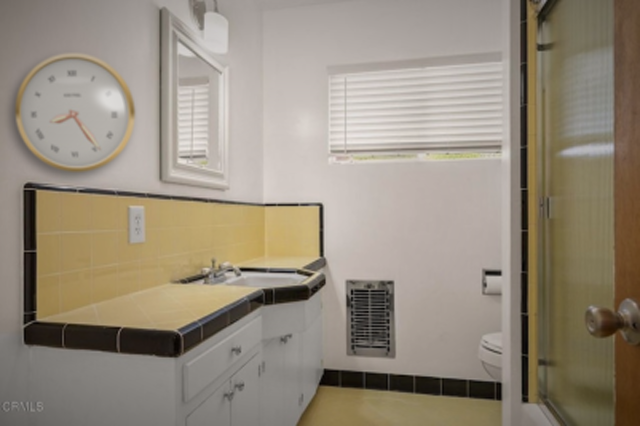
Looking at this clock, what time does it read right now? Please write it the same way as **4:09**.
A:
**8:24**
